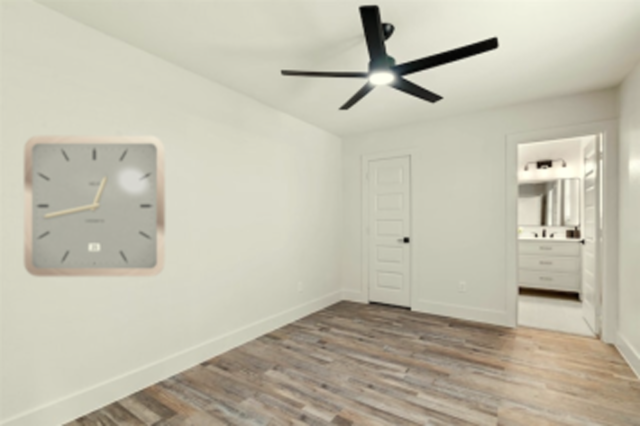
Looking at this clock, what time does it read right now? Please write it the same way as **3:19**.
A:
**12:43**
